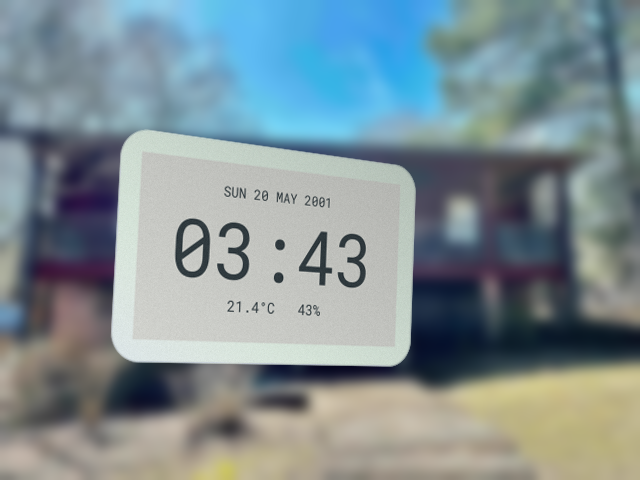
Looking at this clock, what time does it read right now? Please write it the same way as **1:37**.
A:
**3:43**
